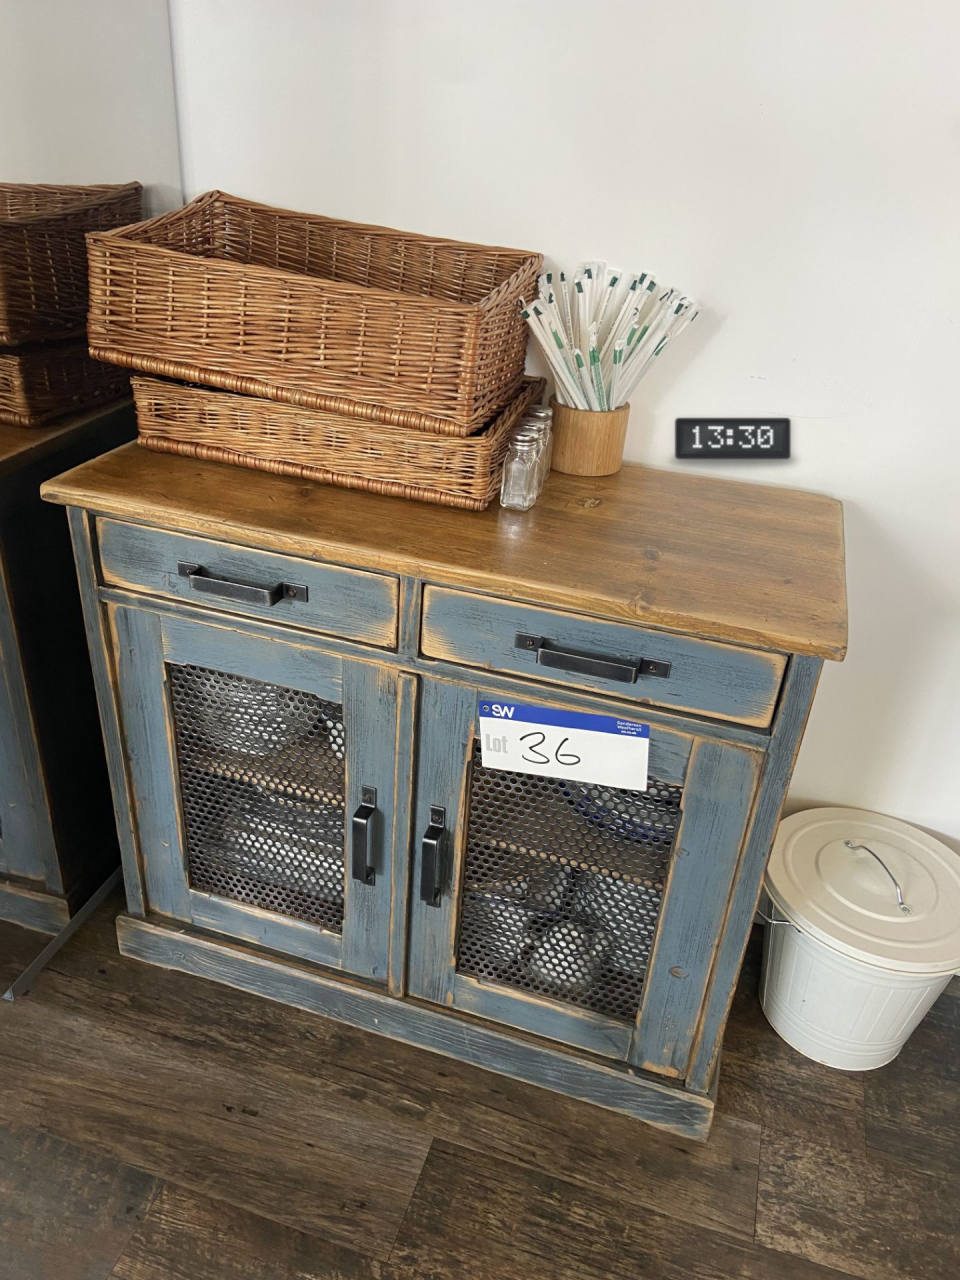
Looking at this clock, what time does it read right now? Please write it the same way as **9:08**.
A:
**13:30**
